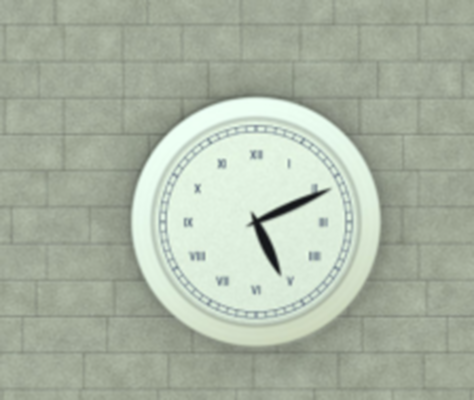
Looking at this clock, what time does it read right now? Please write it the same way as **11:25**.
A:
**5:11**
